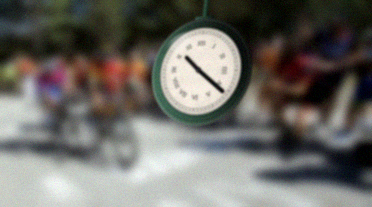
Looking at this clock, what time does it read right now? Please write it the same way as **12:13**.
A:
**10:21**
